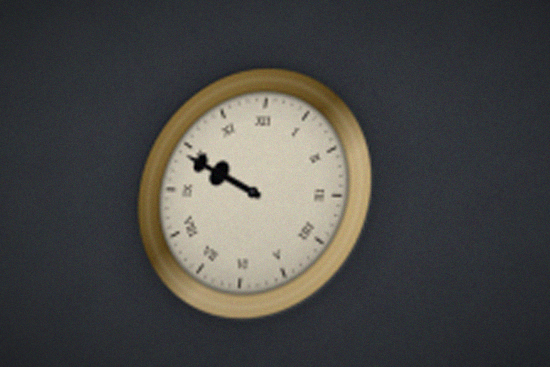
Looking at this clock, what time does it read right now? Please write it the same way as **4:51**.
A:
**9:49**
